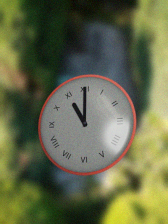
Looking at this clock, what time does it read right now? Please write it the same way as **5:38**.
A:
**11:00**
